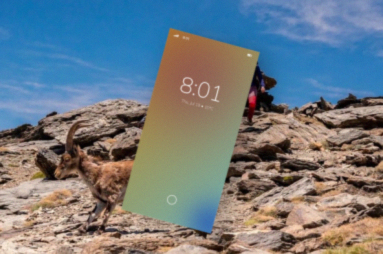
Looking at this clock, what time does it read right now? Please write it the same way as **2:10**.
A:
**8:01**
